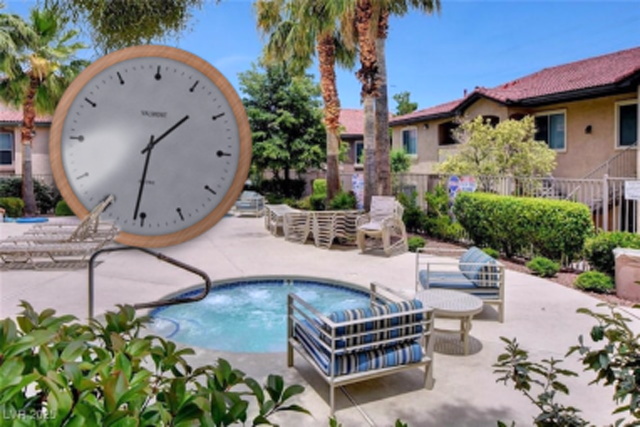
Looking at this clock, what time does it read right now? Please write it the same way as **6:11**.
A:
**1:31**
